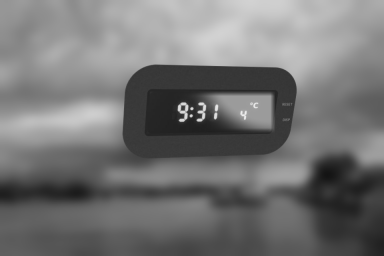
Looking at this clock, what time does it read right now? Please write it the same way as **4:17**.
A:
**9:31**
